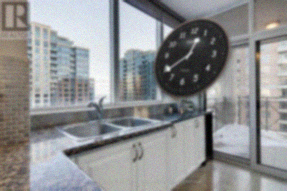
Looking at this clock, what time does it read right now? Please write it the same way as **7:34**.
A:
**12:39**
